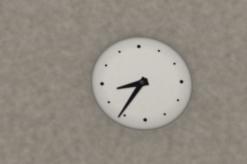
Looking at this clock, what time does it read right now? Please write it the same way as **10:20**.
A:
**8:36**
